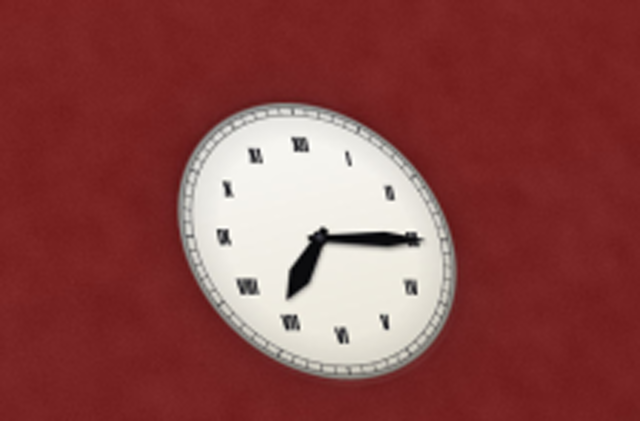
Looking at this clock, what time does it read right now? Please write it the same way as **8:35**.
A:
**7:15**
